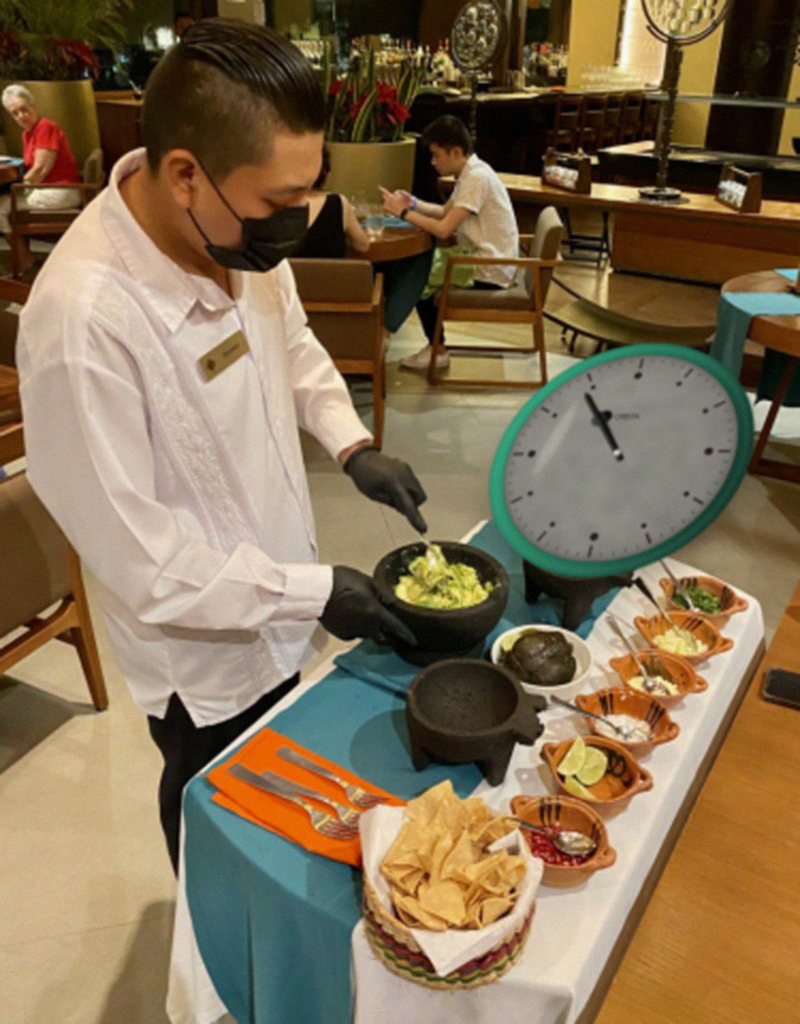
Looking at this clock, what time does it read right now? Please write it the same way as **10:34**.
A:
**10:54**
